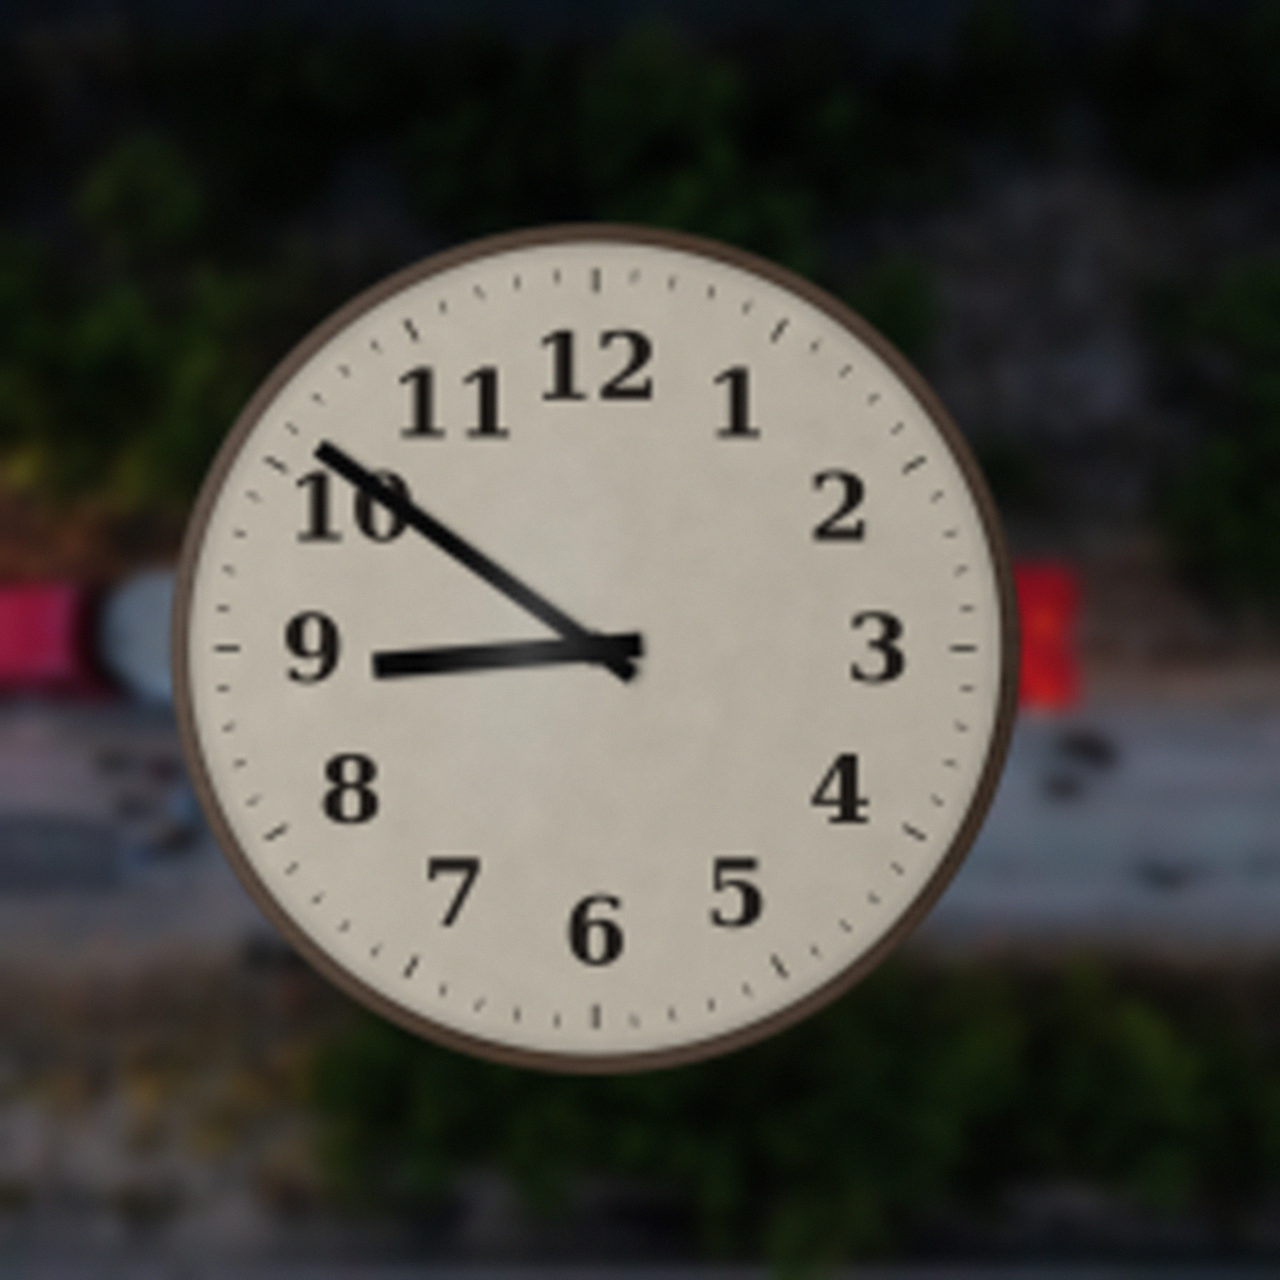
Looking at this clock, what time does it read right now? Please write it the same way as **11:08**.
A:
**8:51**
